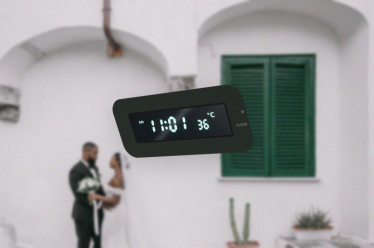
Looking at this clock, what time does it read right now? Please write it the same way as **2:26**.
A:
**11:01**
